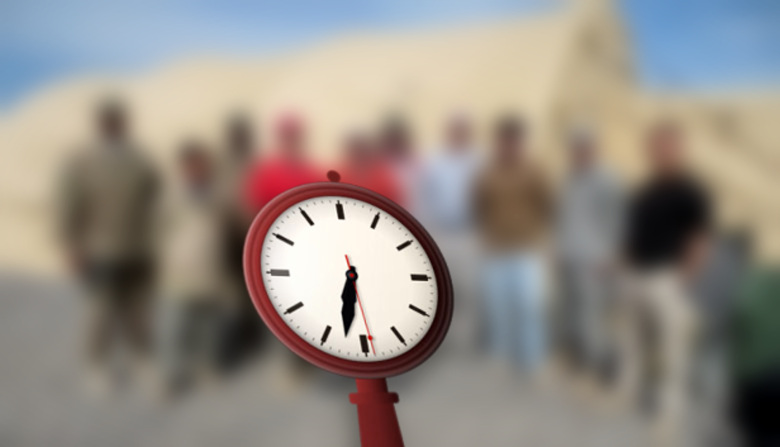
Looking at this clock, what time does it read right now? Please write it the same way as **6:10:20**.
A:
**6:32:29**
